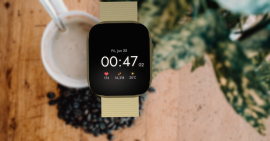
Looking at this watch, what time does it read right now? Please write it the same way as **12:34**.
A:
**0:47**
